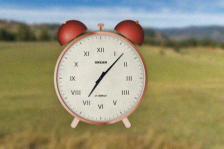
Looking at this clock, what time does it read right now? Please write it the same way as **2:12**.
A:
**7:07**
